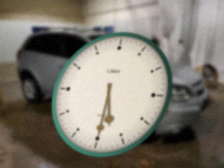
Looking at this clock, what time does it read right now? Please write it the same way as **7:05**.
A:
**5:30**
